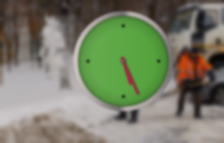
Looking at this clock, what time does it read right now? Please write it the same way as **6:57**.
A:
**5:26**
